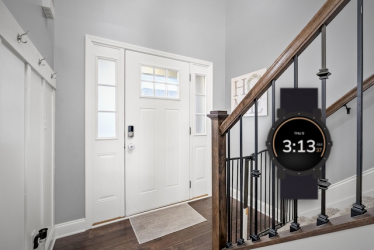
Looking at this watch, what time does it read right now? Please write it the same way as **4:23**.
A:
**3:13**
